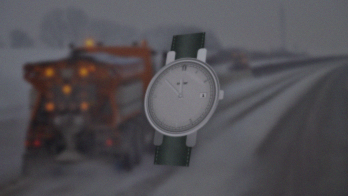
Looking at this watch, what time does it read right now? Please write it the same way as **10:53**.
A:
**11:52**
